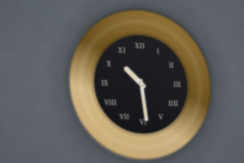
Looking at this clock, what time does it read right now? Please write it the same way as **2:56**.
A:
**10:29**
